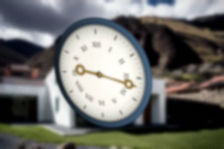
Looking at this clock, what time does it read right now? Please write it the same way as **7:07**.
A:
**9:17**
